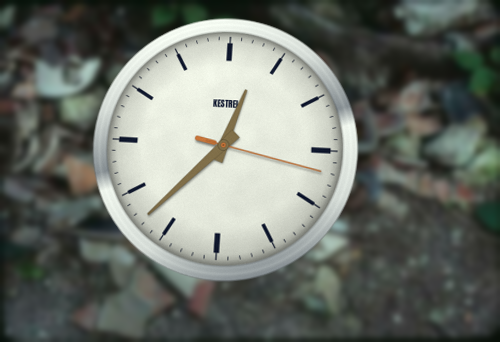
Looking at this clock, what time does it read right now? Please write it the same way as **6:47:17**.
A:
**12:37:17**
